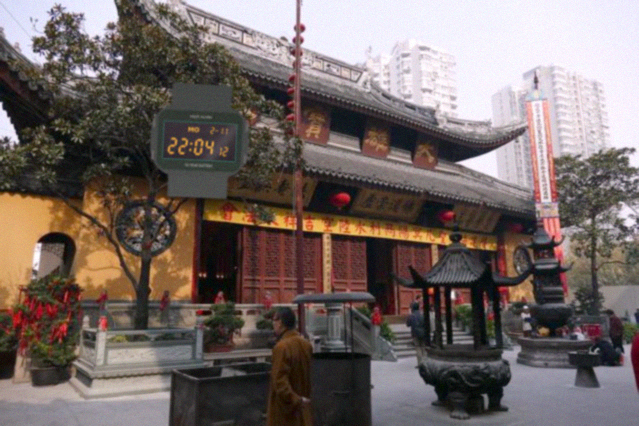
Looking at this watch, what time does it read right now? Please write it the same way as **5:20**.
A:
**22:04**
